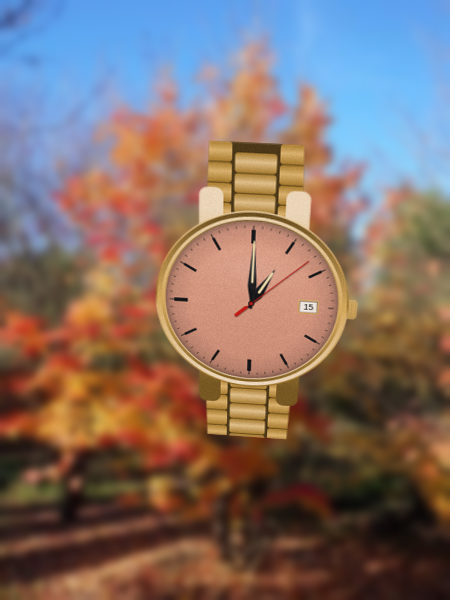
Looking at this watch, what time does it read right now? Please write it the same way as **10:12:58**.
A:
**1:00:08**
